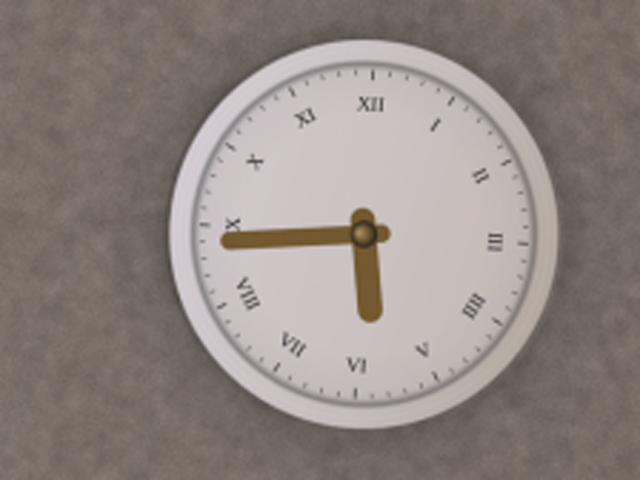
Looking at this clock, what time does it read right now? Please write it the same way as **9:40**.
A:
**5:44**
